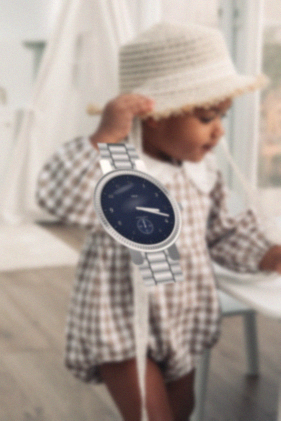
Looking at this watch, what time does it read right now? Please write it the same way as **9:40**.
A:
**3:18**
